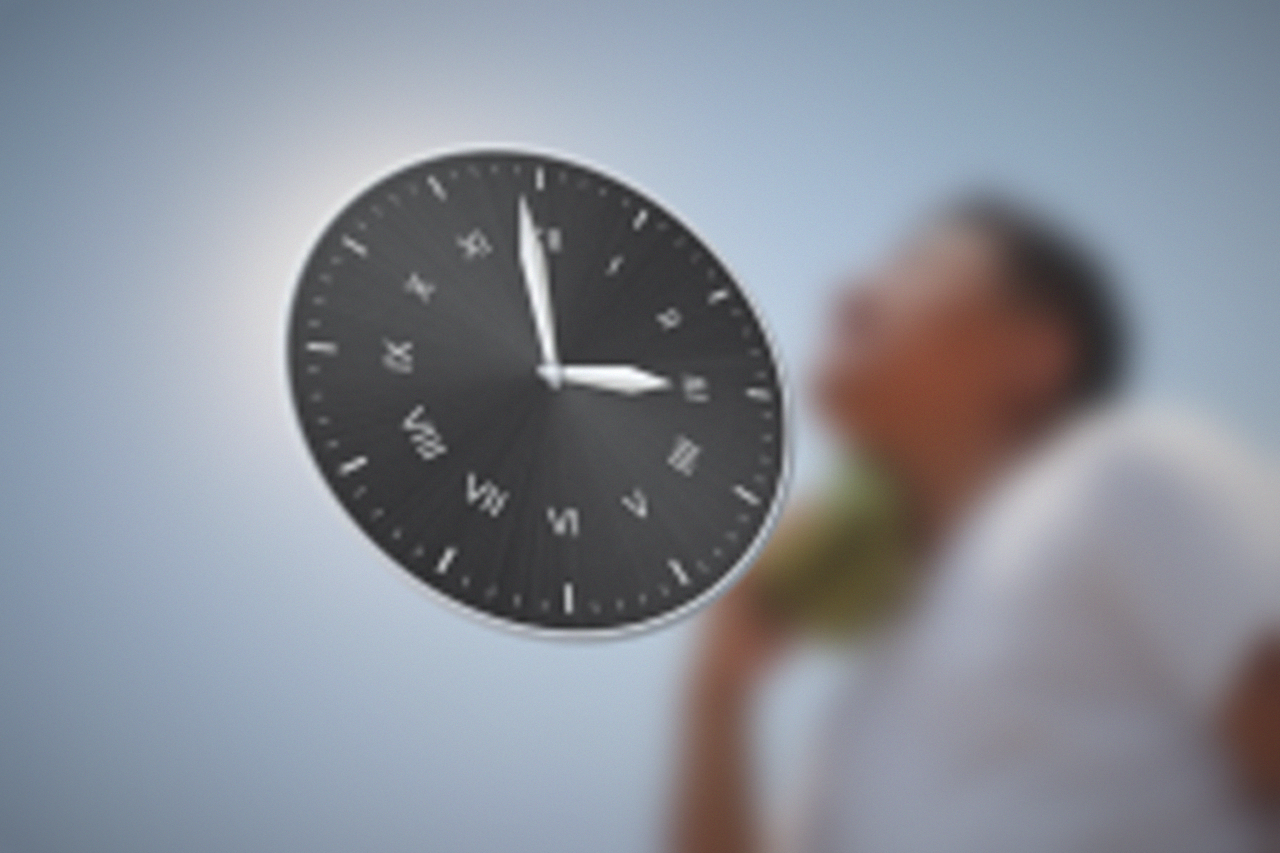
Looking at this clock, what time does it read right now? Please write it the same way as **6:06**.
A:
**2:59**
